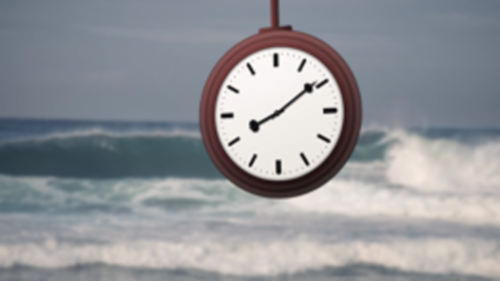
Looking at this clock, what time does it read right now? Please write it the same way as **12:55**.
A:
**8:09**
